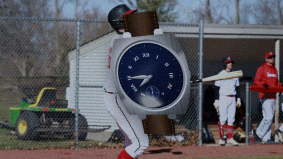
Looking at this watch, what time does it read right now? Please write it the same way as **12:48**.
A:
**7:45**
